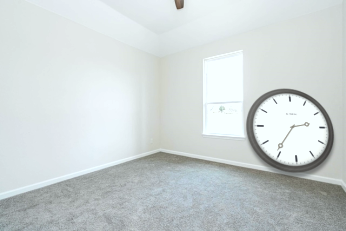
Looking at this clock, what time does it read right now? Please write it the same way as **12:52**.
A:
**2:36**
